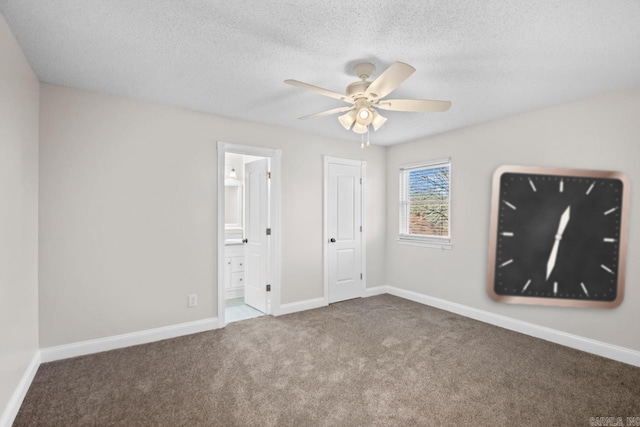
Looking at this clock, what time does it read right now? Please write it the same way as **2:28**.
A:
**12:32**
